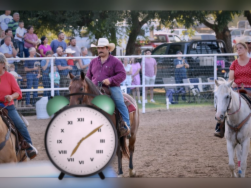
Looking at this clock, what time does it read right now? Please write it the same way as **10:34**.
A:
**7:09**
